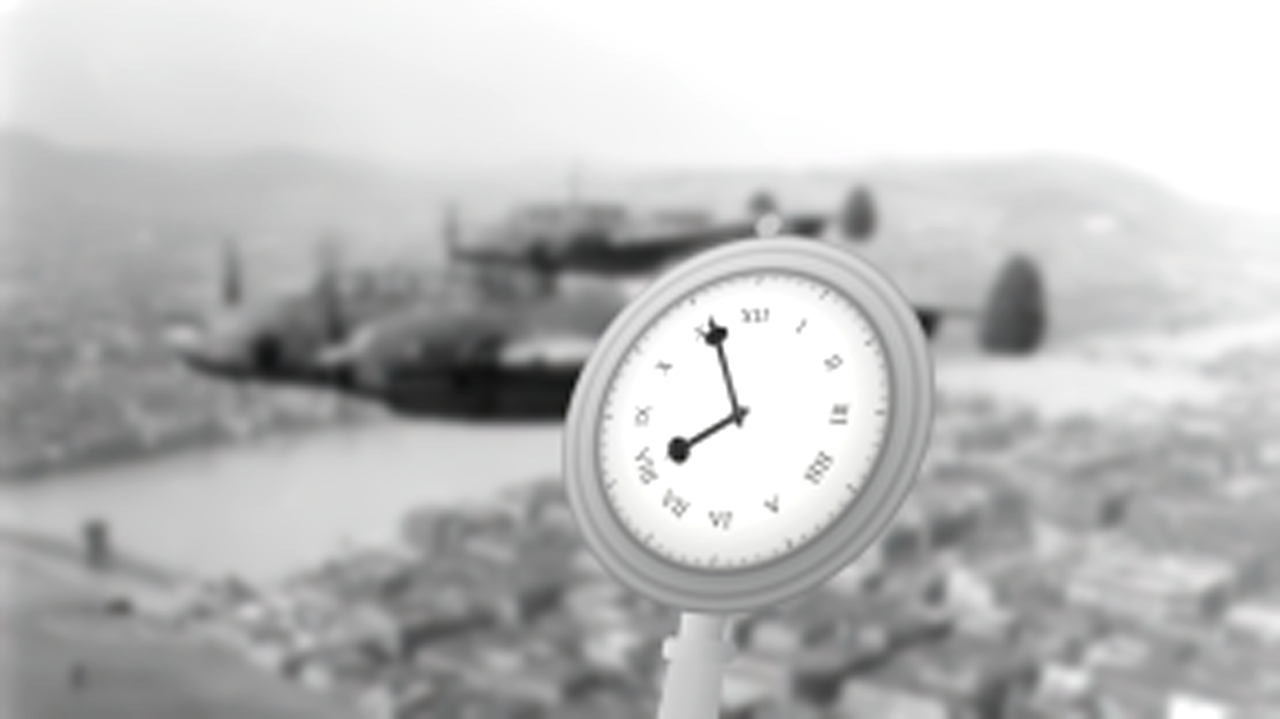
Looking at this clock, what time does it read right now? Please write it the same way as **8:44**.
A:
**7:56**
